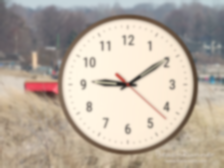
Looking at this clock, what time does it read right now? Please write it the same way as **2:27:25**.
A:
**9:09:22**
